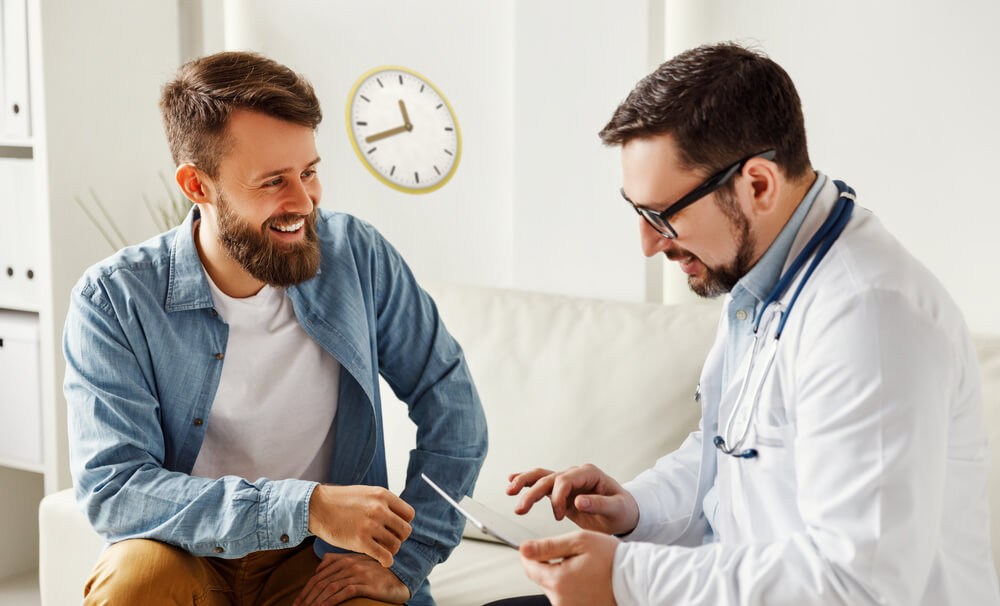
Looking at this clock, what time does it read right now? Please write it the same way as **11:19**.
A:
**11:42**
